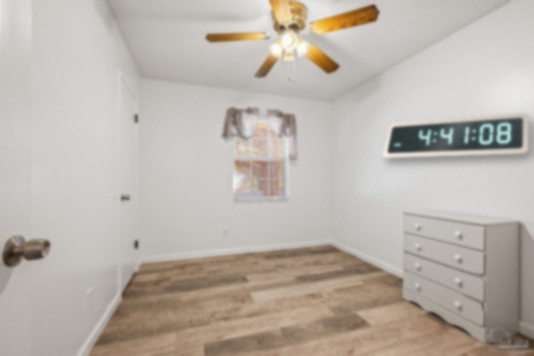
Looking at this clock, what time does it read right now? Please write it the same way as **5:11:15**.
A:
**4:41:08**
